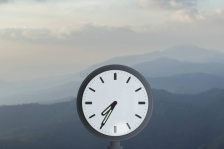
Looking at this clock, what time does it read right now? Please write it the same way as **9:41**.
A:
**7:35**
